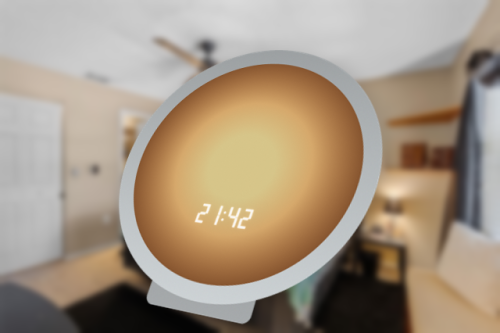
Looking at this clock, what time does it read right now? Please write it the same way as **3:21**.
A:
**21:42**
